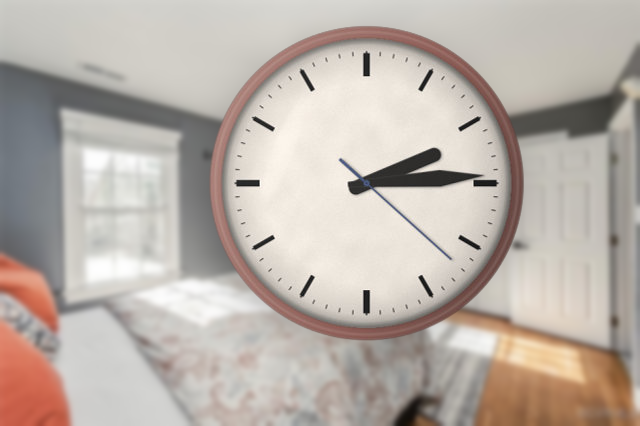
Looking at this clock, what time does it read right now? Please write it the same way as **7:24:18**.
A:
**2:14:22**
